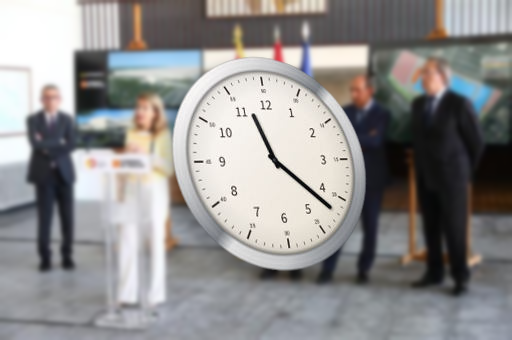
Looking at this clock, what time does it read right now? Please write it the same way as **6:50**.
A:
**11:22**
